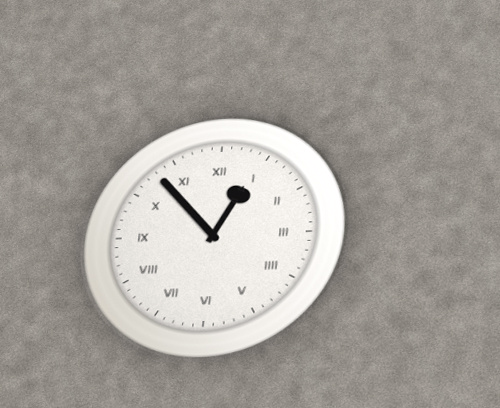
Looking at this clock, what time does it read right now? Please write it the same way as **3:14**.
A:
**12:53**
